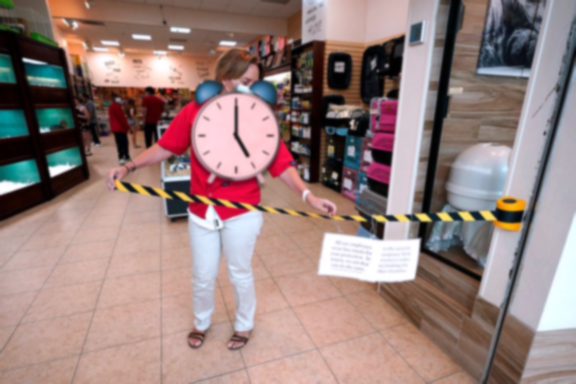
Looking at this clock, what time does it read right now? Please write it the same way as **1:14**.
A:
**5:00**
